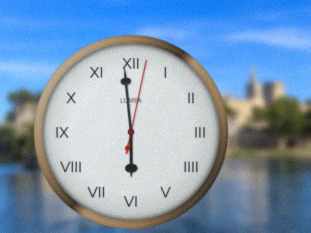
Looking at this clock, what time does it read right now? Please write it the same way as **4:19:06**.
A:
**5:59:02**
